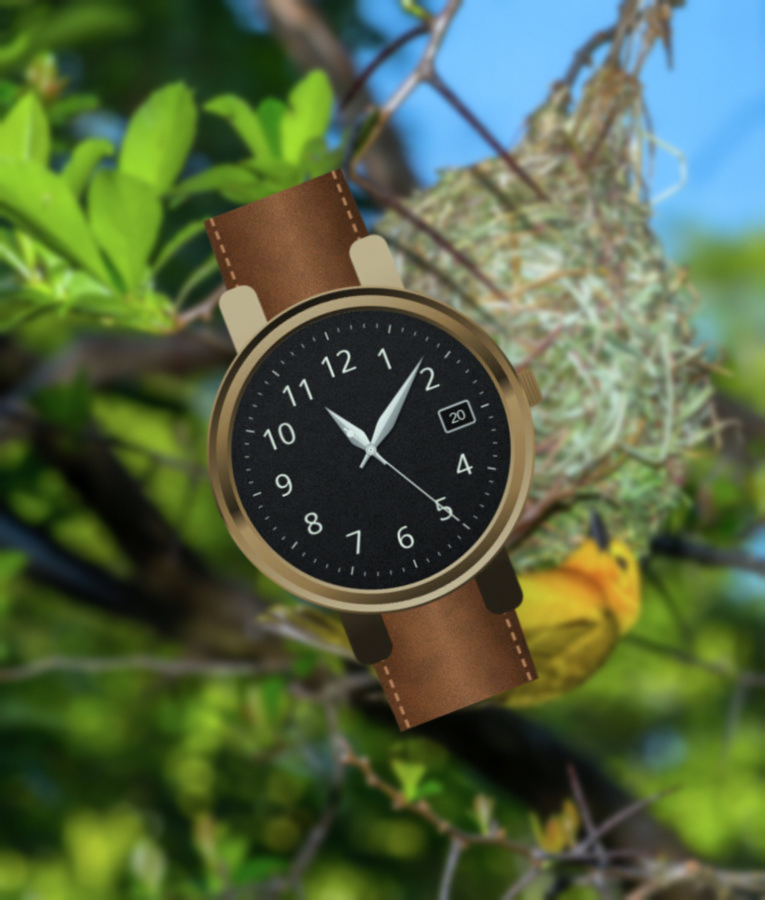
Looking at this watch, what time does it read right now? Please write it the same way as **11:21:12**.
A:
**11:08:25**
